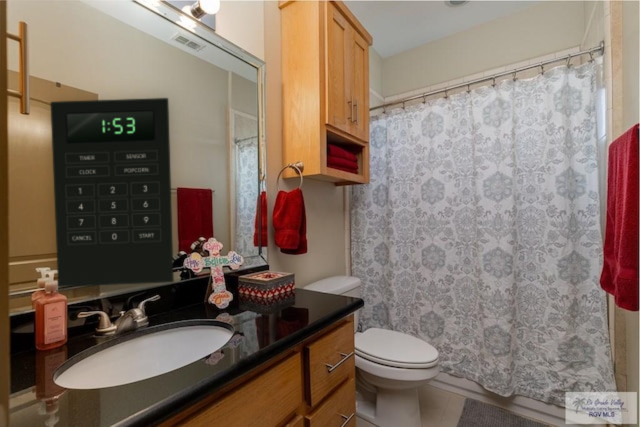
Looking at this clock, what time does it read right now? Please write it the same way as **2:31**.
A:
**1:53**
